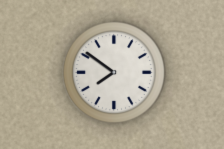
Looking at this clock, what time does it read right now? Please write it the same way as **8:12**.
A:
**7:51**
